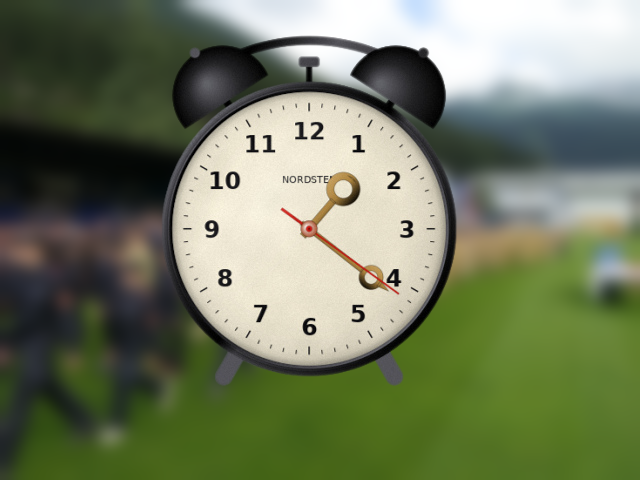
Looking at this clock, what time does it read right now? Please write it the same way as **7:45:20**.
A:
**1:21:21**
